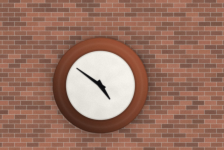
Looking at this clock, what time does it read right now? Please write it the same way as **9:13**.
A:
**4:51**
